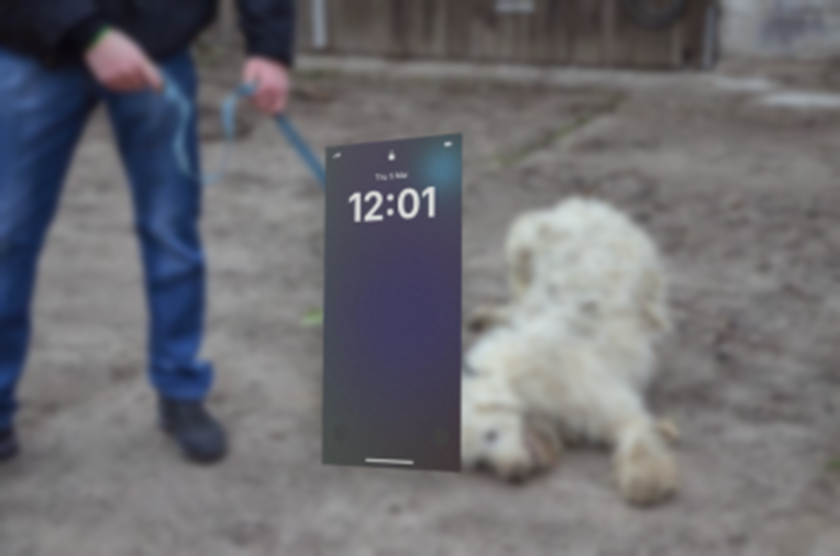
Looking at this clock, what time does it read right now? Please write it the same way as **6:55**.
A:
**12:01**
